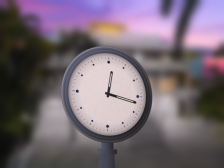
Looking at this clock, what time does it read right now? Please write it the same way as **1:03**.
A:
**12:17**
